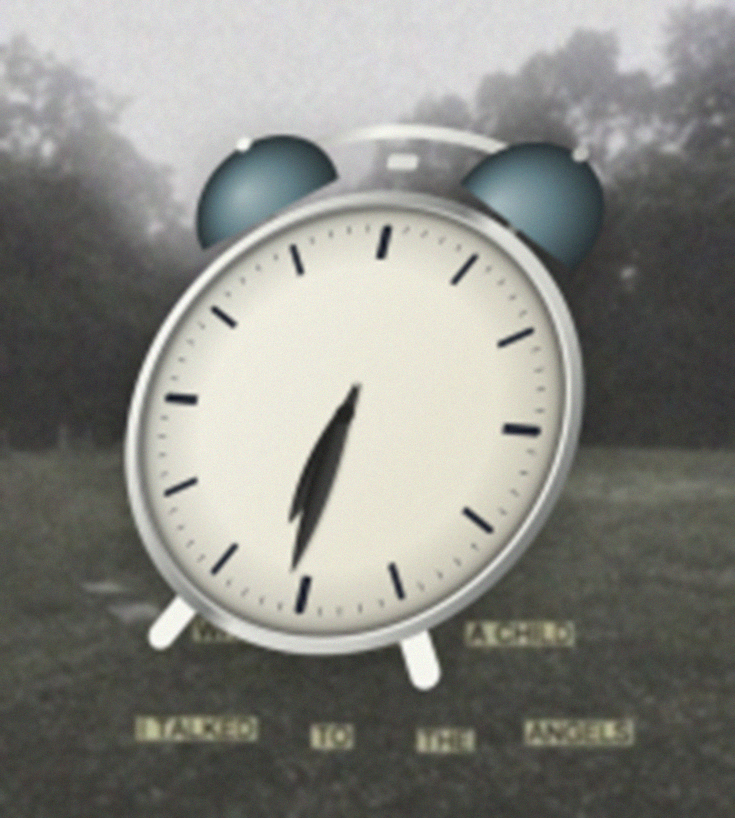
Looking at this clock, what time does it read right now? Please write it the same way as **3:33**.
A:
**6:31**
